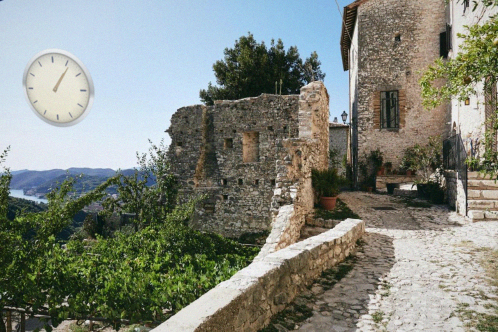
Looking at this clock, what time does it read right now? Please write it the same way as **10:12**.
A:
**1:06**
